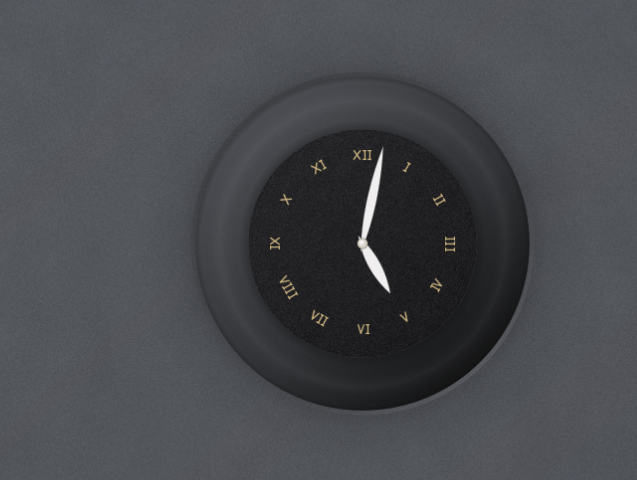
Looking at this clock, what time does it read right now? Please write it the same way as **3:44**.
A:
**5:02**
